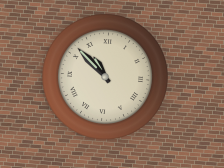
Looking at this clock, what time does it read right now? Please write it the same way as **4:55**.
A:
**10:52**
